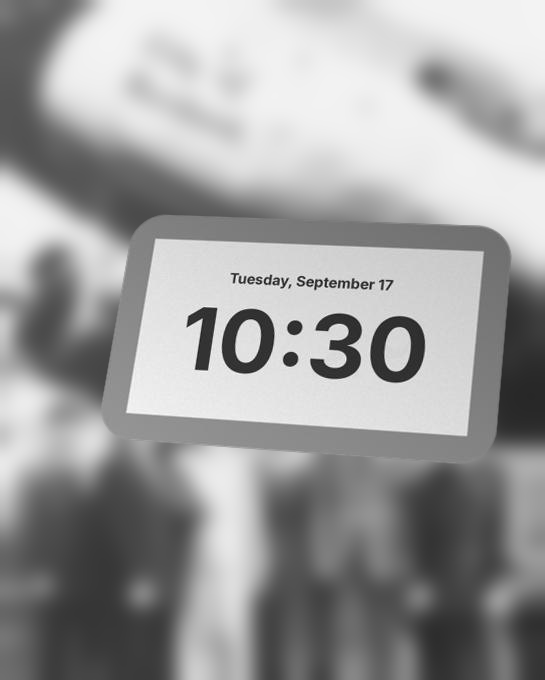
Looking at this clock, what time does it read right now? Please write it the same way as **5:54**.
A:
**10:30**
